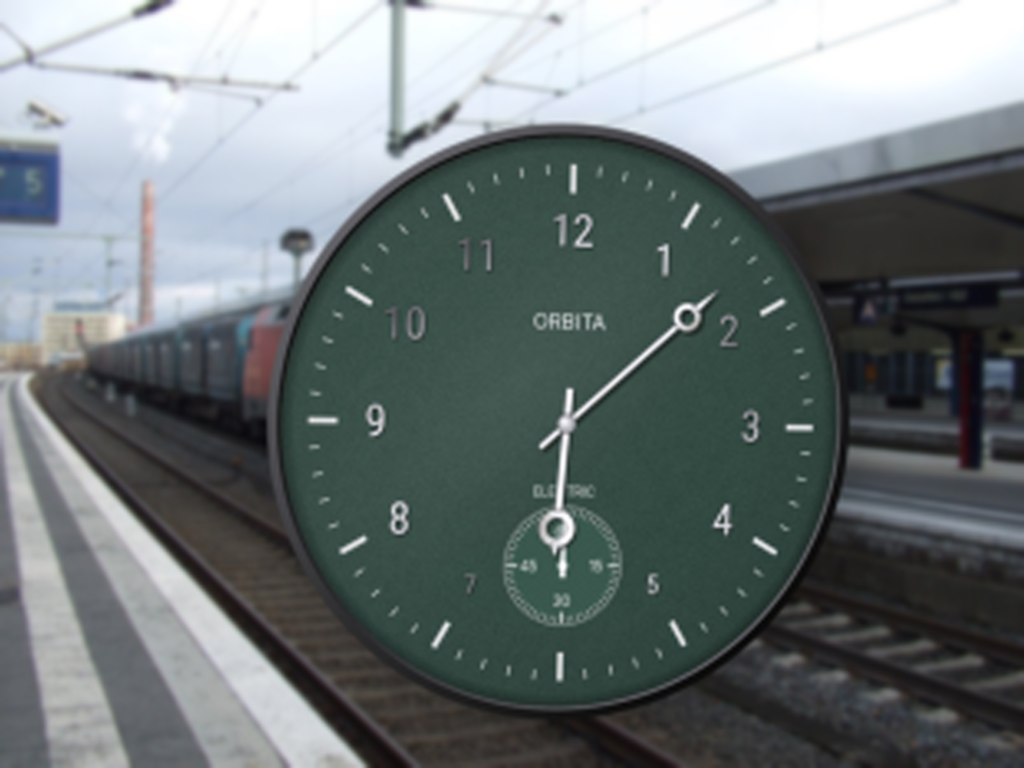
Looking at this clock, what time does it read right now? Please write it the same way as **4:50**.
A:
**6:08**
